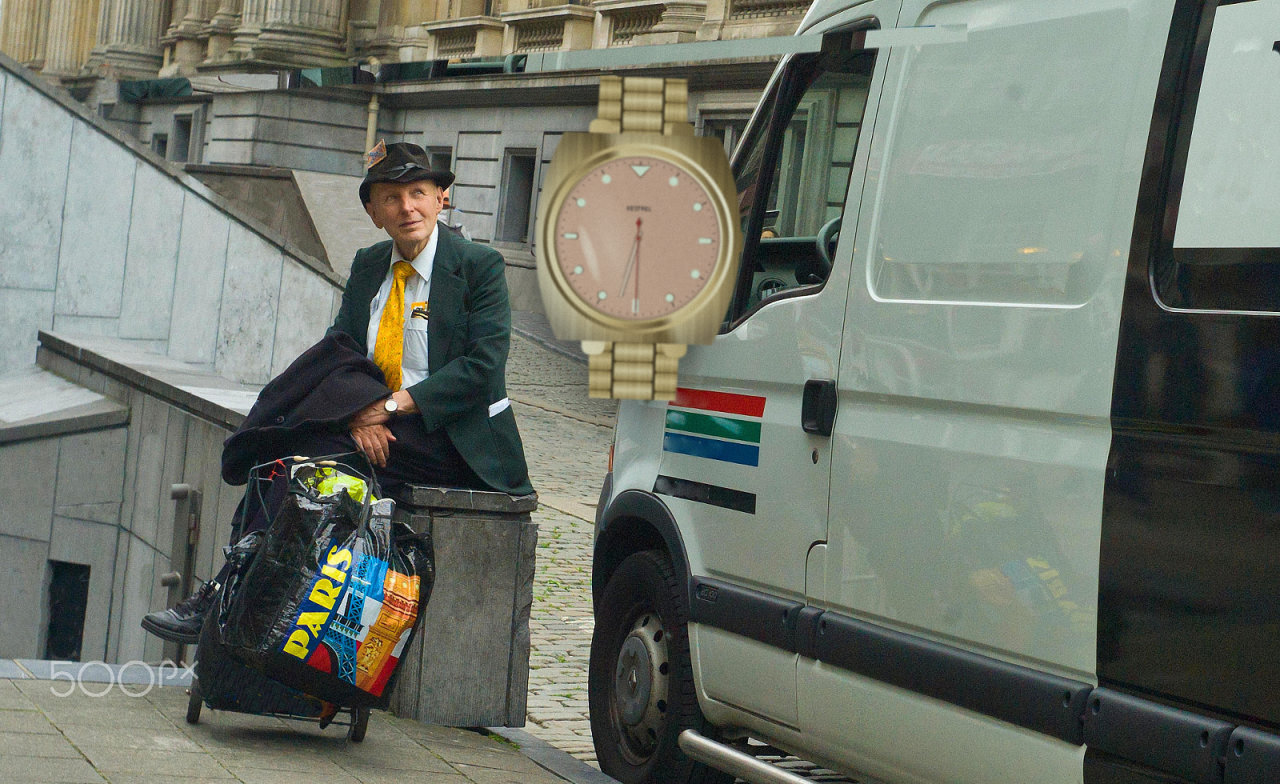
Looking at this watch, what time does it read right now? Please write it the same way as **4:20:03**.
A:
**6:32:30**
